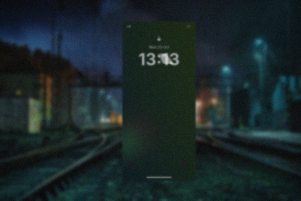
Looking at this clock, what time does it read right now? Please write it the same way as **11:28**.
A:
**13:13**
